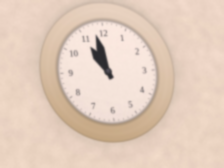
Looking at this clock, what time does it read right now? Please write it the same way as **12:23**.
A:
**10:58**
